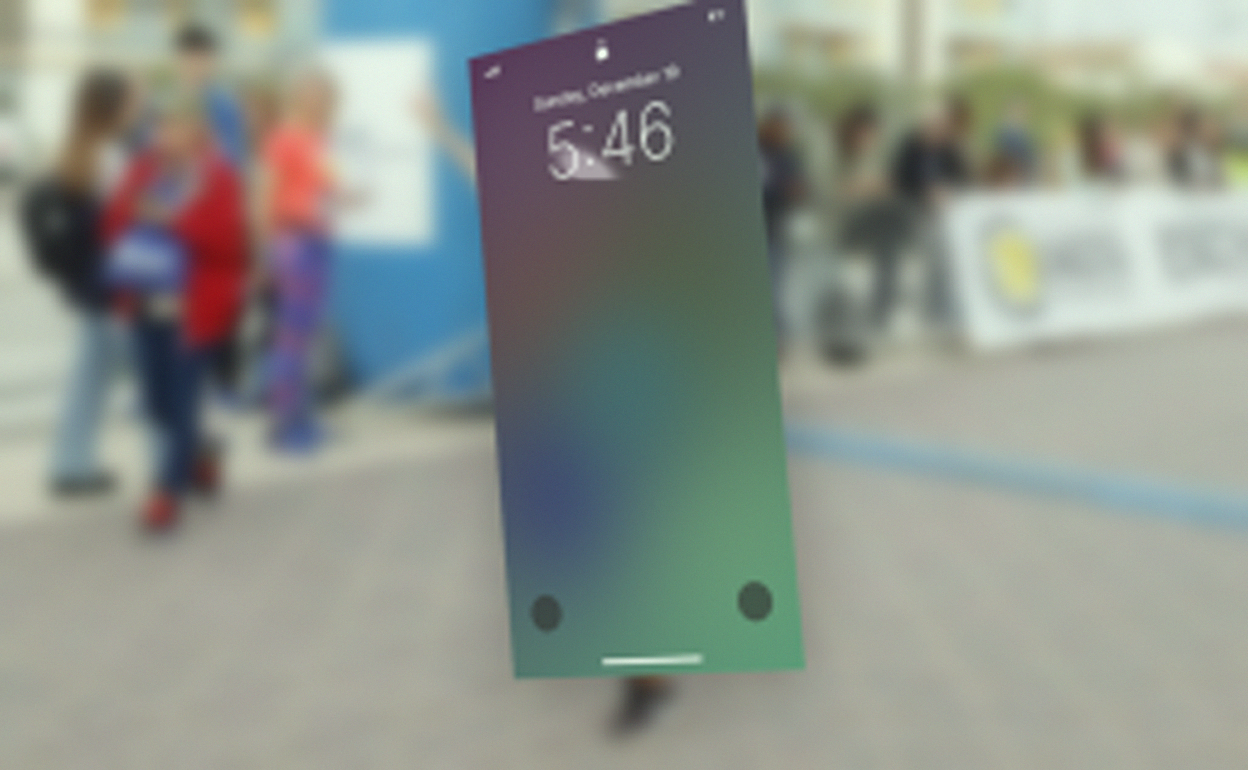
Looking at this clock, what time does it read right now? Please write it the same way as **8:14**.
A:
**5:46**
